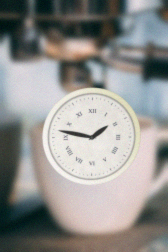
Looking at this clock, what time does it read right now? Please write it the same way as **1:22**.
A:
**1:47**
